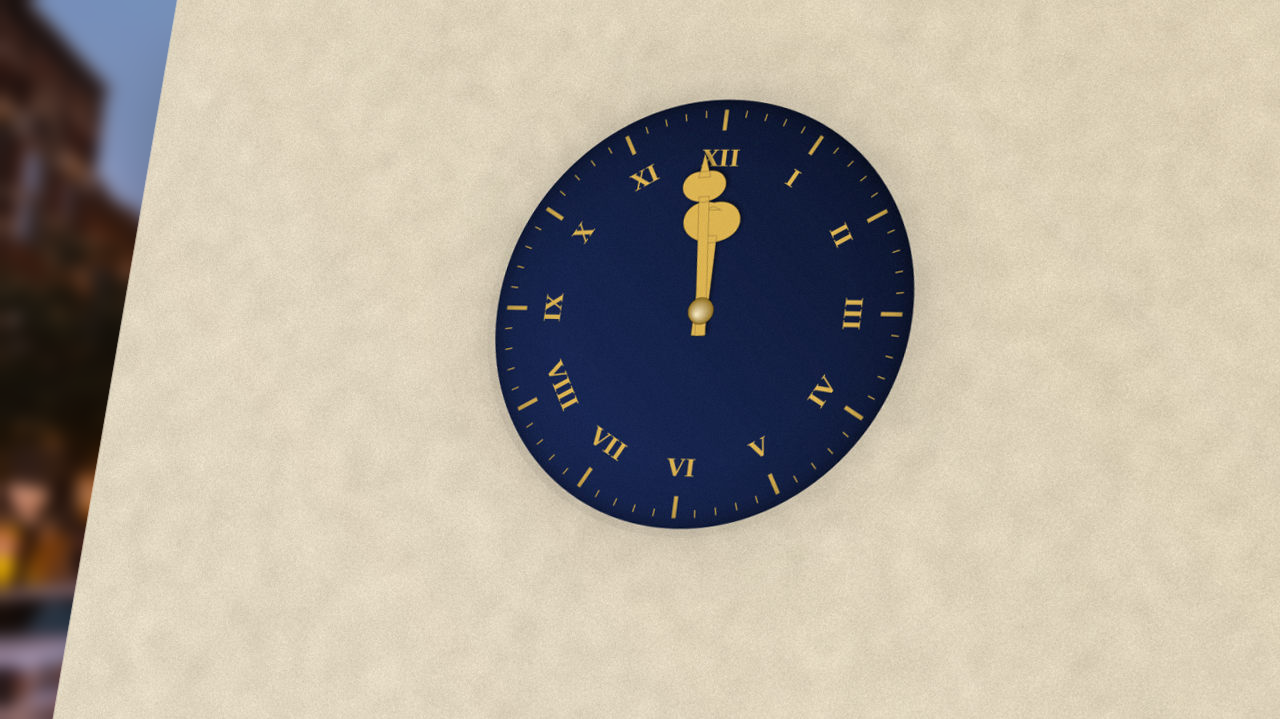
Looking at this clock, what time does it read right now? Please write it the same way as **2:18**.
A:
**11:59**
